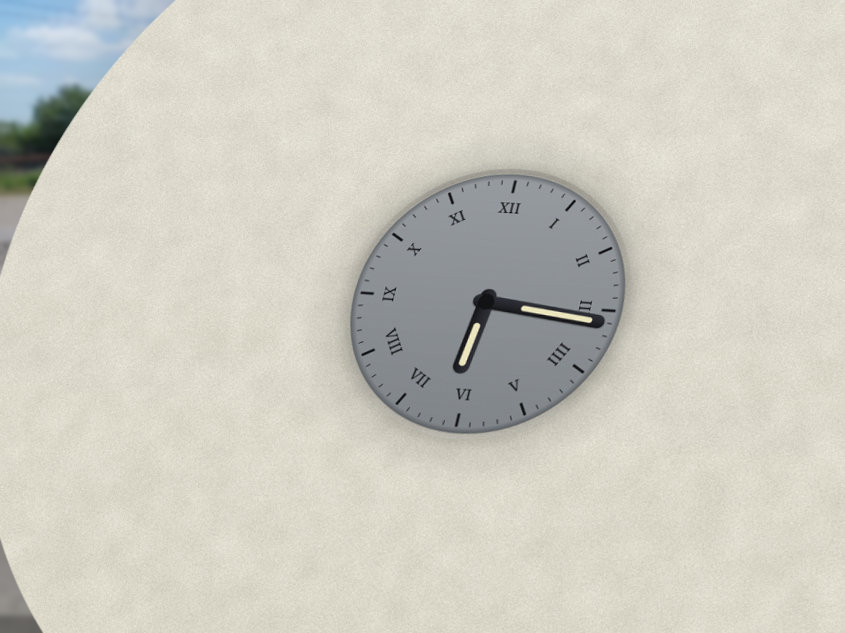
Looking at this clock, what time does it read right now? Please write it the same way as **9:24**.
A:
**6:16**
